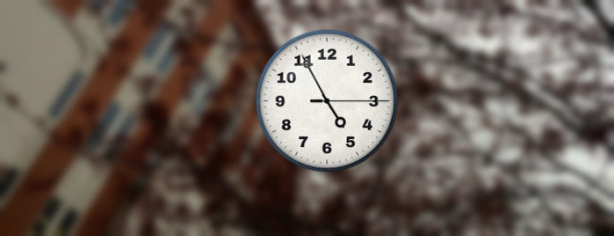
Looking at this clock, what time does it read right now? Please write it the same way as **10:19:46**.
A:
**4:55:15**
